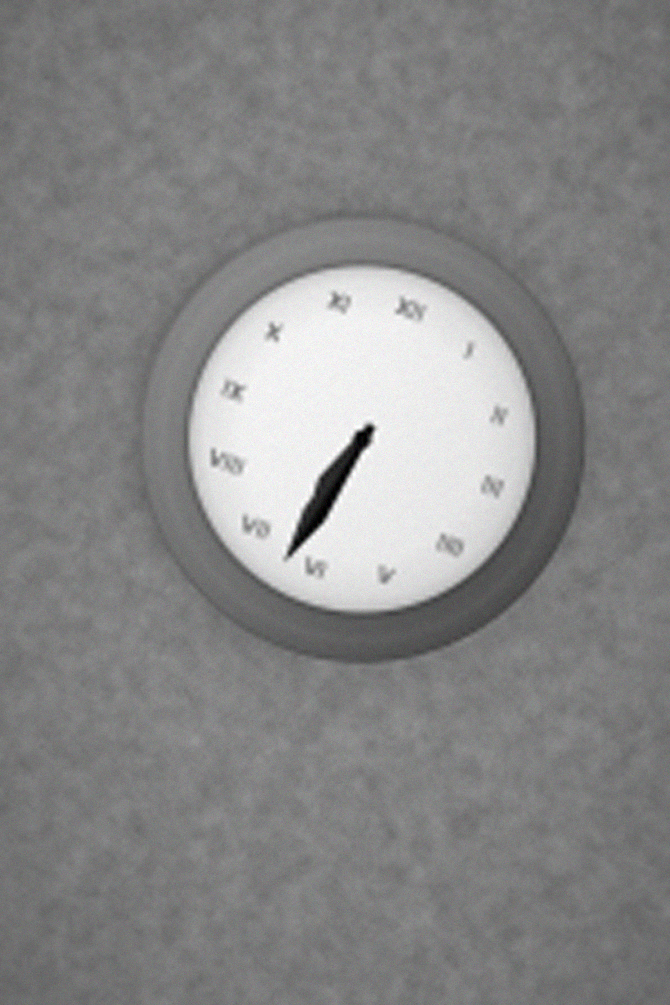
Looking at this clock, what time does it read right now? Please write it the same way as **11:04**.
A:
**6:32**
